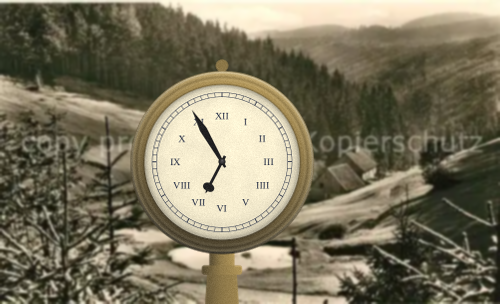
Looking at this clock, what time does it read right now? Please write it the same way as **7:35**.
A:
**6:55**
